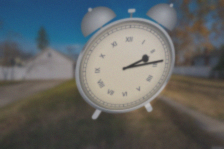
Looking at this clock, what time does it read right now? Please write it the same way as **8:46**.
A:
**2:14**
